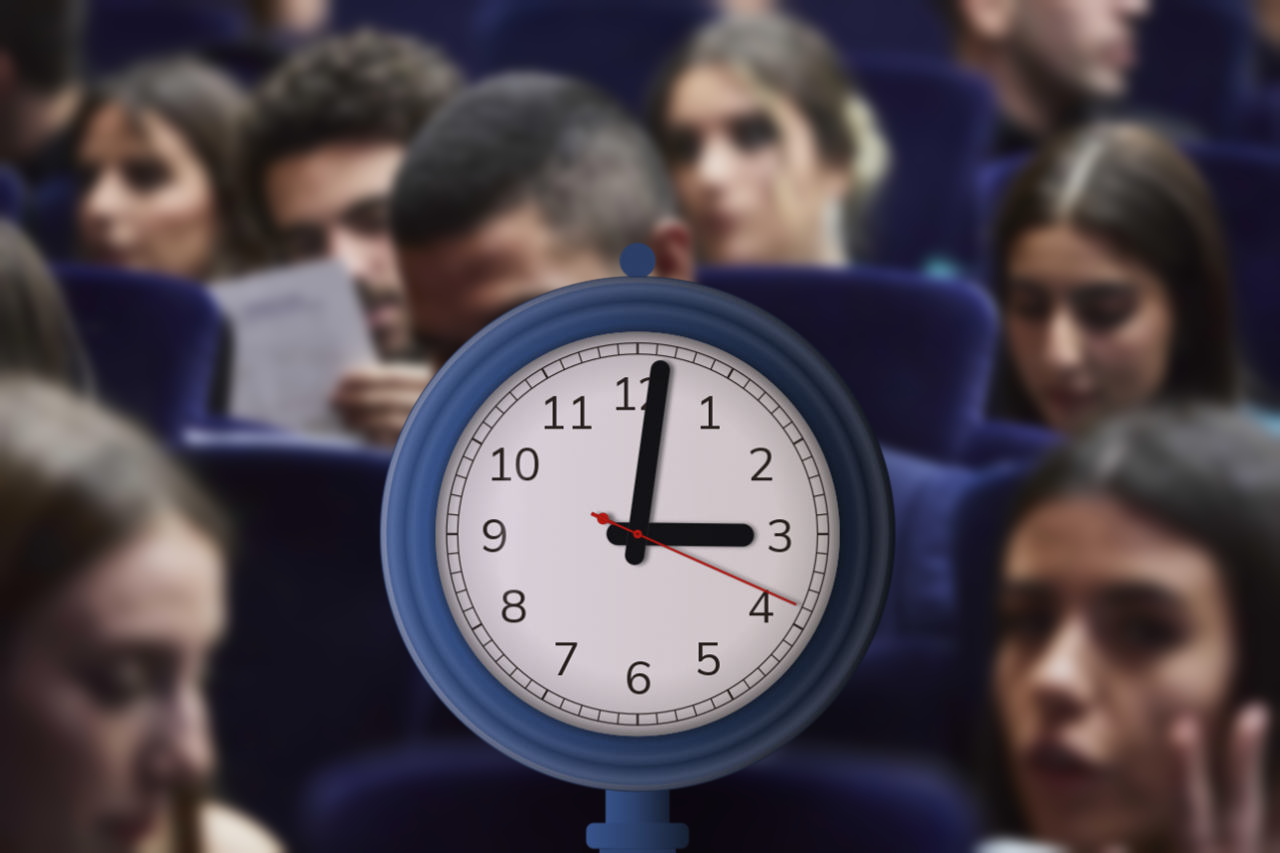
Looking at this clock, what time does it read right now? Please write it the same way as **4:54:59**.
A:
**3:01:19**
